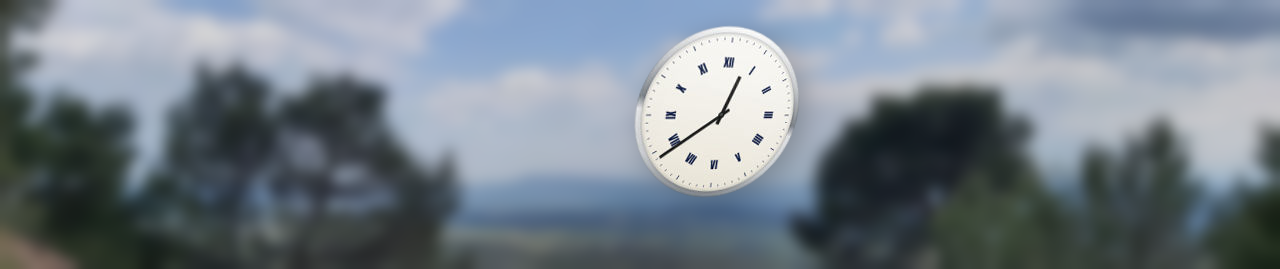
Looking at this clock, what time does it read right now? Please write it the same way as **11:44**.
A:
**12:39**
